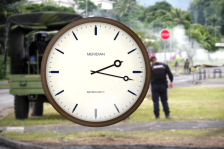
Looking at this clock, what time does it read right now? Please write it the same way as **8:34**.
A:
**2:17**
